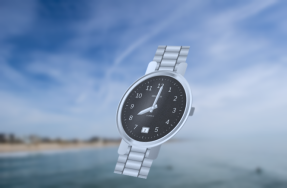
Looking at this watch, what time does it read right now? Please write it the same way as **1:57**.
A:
**8:01**
